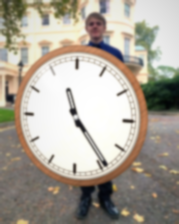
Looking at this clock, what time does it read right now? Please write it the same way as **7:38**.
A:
**11:24**
